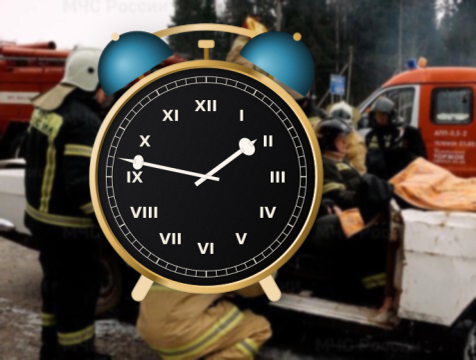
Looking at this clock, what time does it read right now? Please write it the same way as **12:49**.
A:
**1:47**
